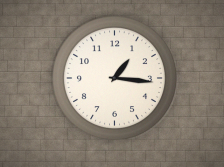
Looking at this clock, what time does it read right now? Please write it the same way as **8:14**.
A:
**1:16**
